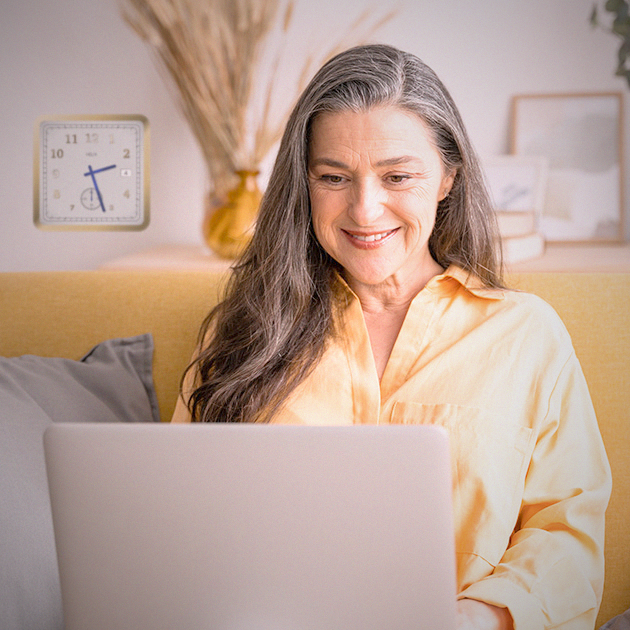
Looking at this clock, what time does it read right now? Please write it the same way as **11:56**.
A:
**2:27**
